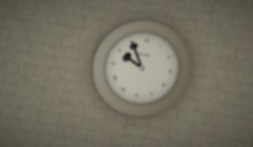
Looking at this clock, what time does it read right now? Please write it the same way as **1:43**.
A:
**9:55**
